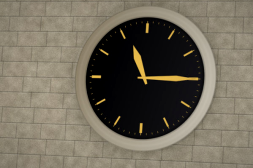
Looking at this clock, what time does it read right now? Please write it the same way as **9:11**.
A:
**11:15**
